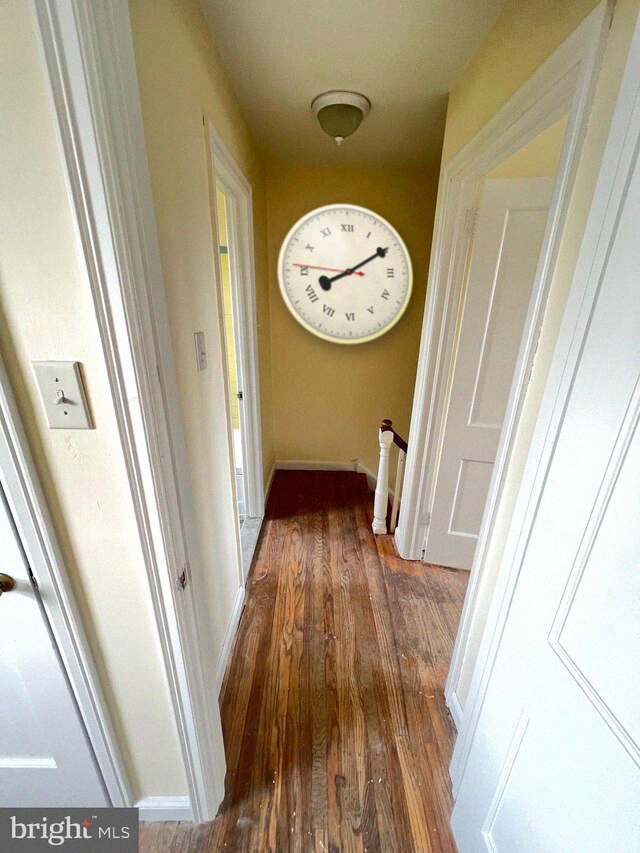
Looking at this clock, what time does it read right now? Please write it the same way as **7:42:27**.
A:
**8:09:46**
